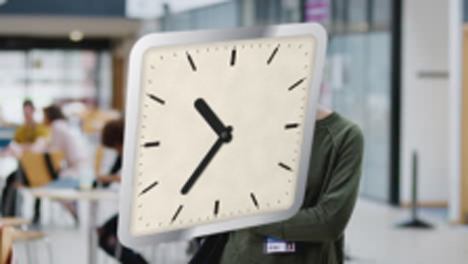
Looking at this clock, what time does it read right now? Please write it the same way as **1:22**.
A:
**10:36**
